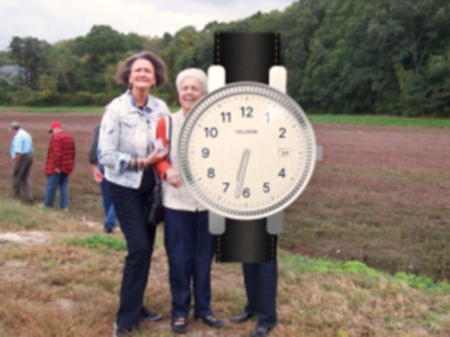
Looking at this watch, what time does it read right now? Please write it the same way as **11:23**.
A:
**6:32**
